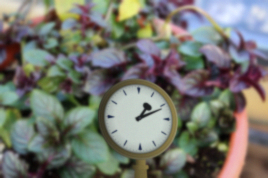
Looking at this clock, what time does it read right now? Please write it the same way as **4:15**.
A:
**1:11**
